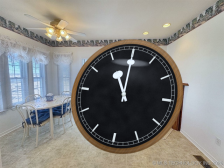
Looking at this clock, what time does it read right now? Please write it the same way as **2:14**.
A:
**11:00**
